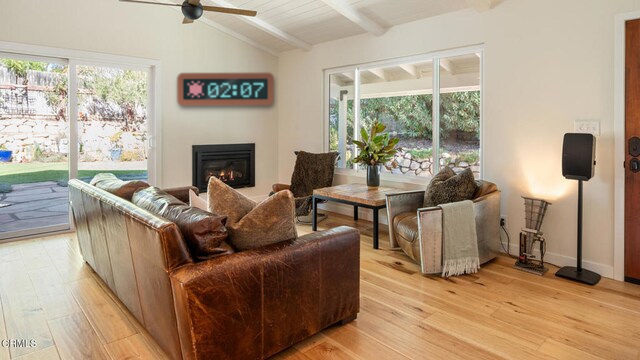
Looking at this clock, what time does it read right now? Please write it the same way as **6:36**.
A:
**2:07**
